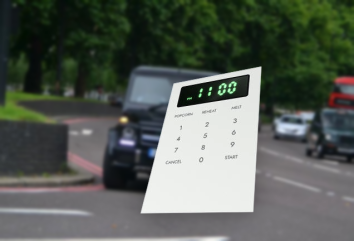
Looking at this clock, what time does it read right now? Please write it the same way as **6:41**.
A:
**11:00**
